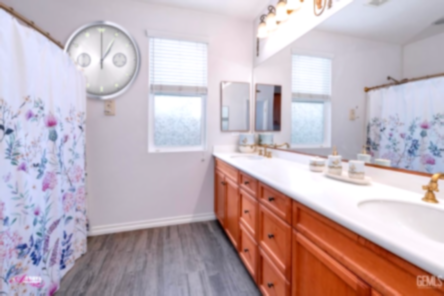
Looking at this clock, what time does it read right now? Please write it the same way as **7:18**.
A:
**1:05**
